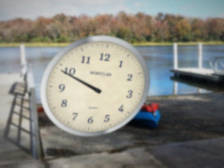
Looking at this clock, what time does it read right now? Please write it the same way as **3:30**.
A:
**9:49**
